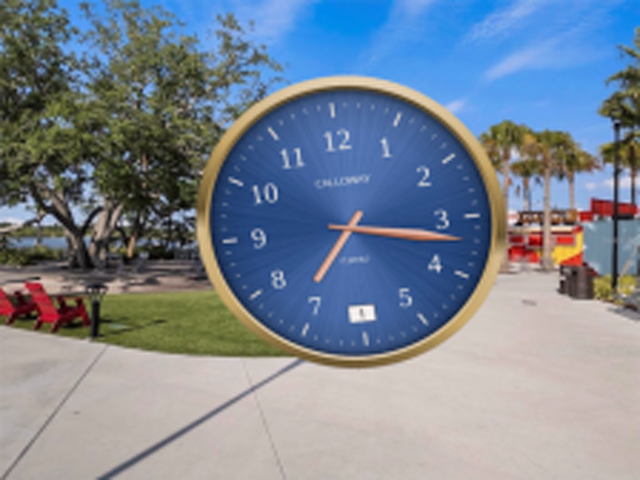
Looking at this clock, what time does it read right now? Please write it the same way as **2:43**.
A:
**7:17**
